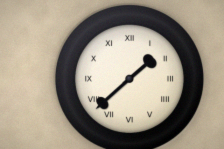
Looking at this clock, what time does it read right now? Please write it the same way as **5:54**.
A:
**1:38**
